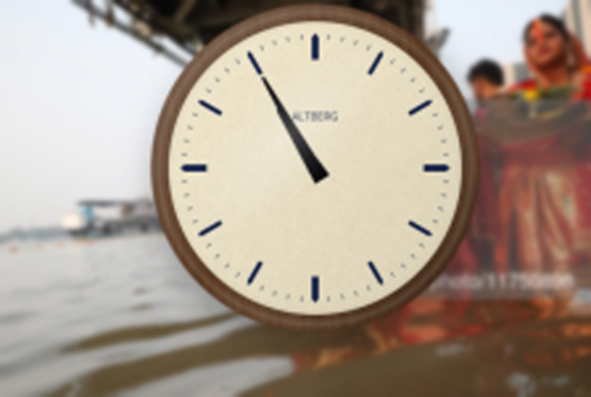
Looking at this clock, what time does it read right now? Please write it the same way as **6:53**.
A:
**10:55**
